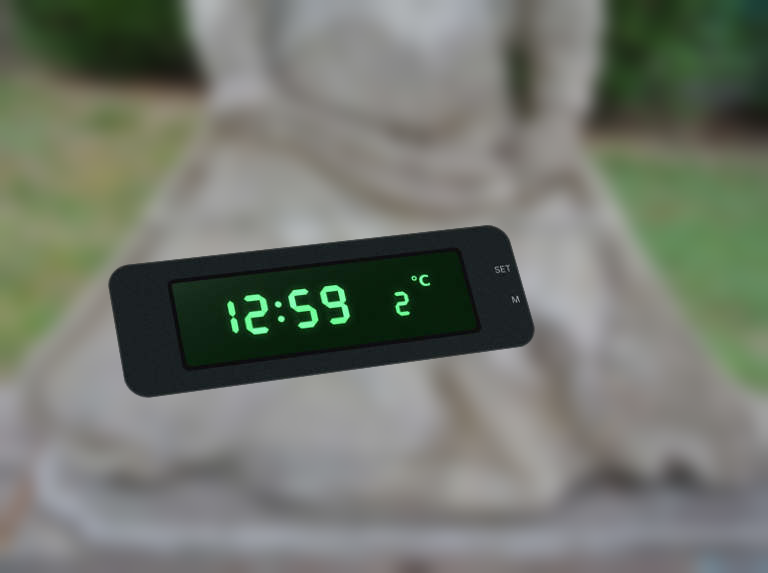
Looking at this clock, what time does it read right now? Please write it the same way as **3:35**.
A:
**12:59**
